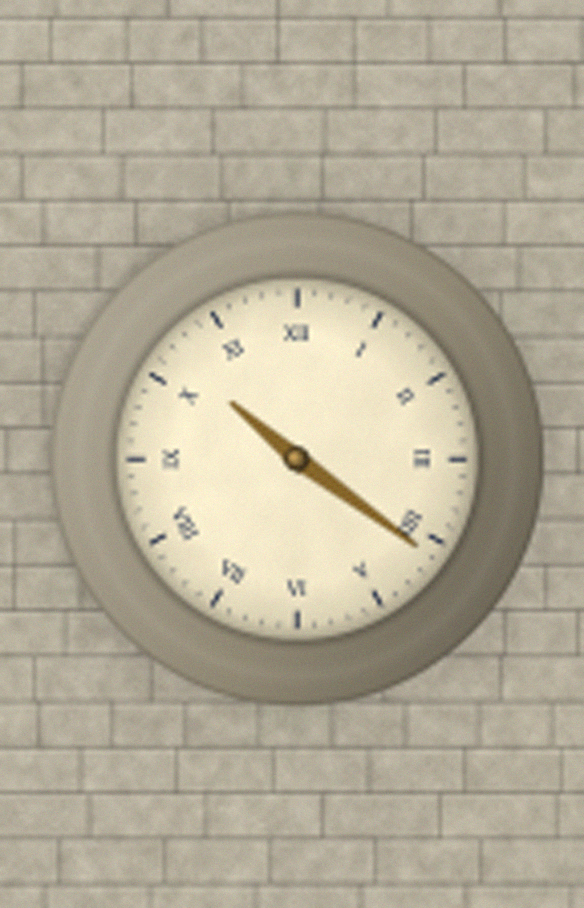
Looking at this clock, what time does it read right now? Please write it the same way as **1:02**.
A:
**10:21**
